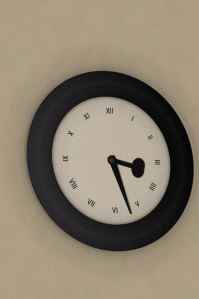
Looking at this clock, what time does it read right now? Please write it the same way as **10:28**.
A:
**3:27**
